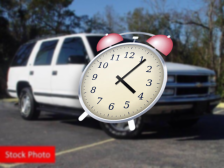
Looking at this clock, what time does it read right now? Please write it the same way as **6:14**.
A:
**4:06**
